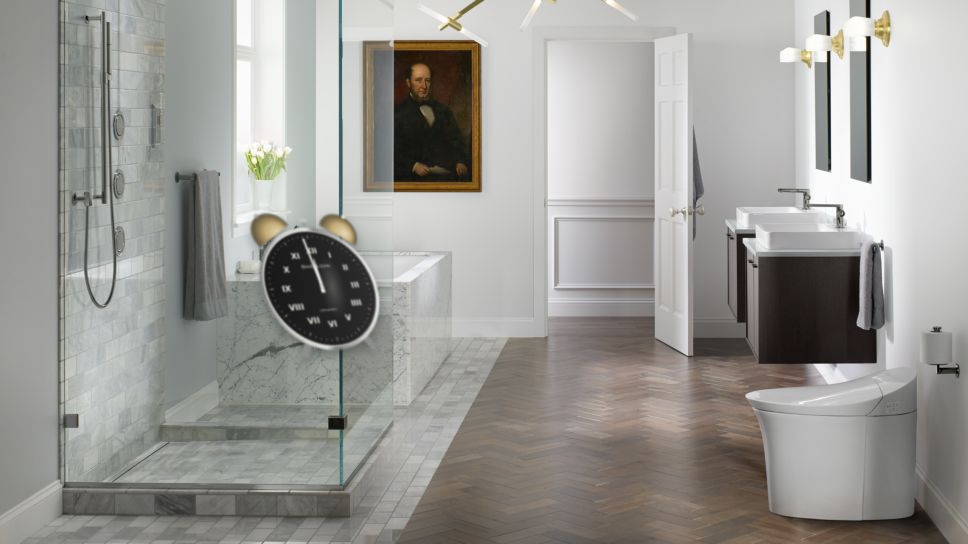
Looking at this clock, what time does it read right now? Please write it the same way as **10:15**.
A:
**11:59**
